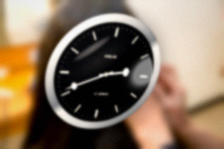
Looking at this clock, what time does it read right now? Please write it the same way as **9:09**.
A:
**2:41**
